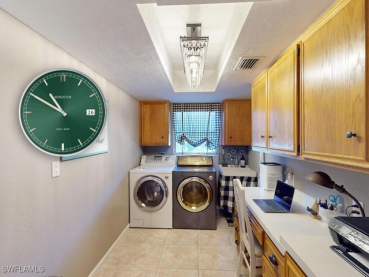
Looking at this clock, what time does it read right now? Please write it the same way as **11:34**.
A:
**10:50**
